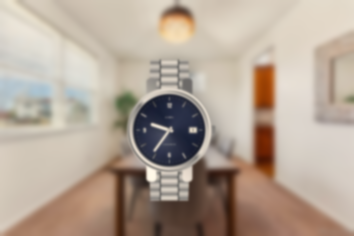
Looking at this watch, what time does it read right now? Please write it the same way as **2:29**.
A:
**9:36**
